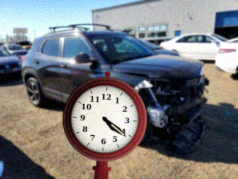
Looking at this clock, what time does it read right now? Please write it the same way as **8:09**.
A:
**4:21**
